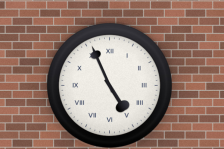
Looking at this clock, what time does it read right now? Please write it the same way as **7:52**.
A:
**4:56**
